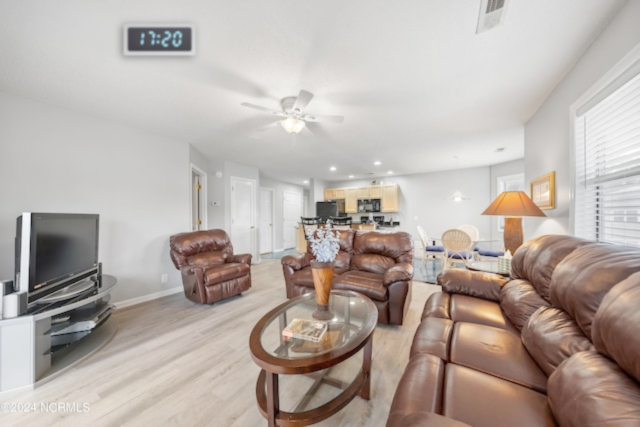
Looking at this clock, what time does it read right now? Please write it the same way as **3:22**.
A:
**17:20**
